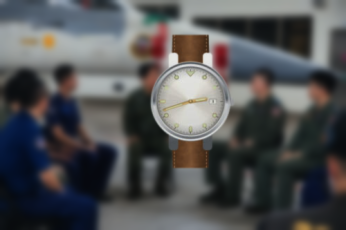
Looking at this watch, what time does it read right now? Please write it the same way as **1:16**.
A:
**2:42**
